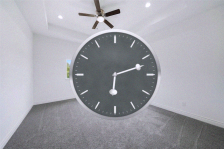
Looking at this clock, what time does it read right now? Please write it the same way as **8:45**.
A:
**6:12**
